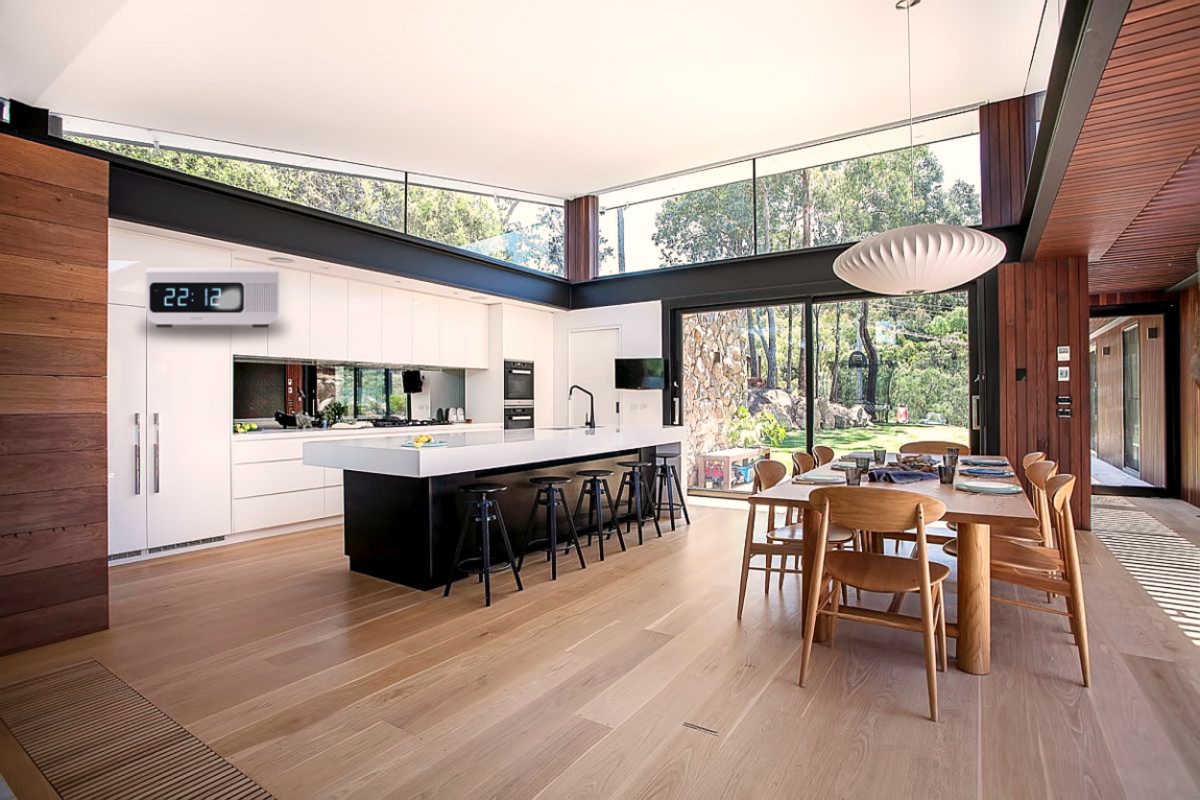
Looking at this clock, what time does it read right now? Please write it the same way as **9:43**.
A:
**22:12**
